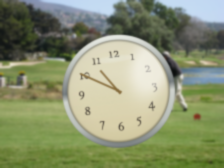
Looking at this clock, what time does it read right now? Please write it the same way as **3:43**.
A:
**10:50**
